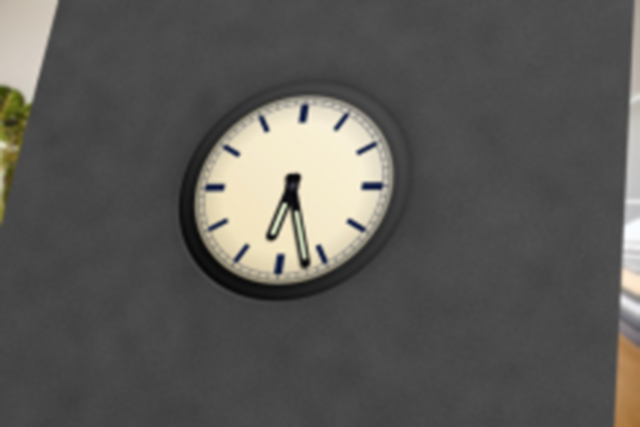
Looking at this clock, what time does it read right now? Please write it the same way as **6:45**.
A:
**6:27**
